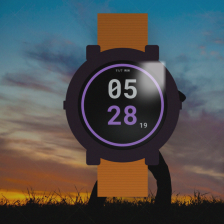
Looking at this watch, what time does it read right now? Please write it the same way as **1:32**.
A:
**5:28**
